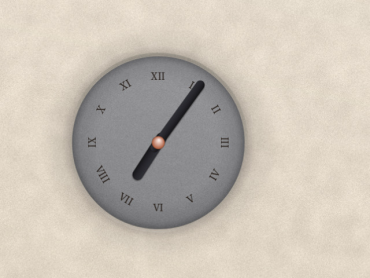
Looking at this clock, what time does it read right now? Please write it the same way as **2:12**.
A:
**7:06**
